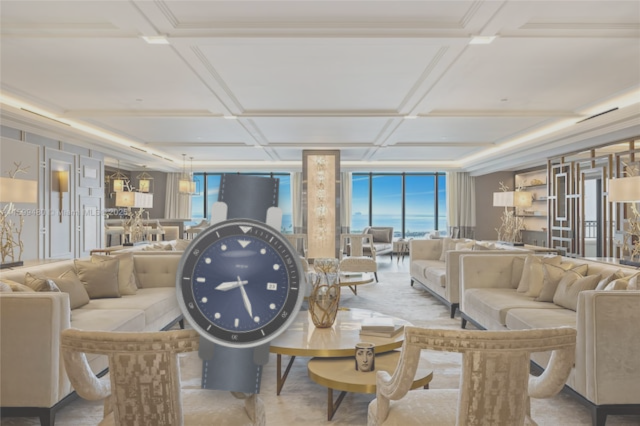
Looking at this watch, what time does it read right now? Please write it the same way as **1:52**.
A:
**8:26**
